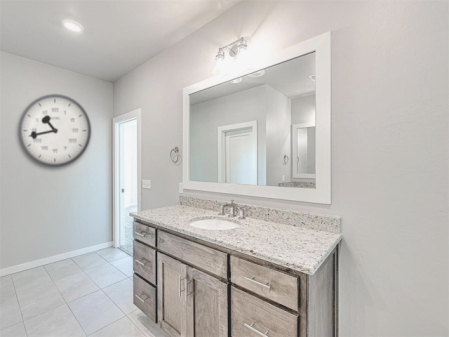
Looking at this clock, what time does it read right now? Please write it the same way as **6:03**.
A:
**10:43**
